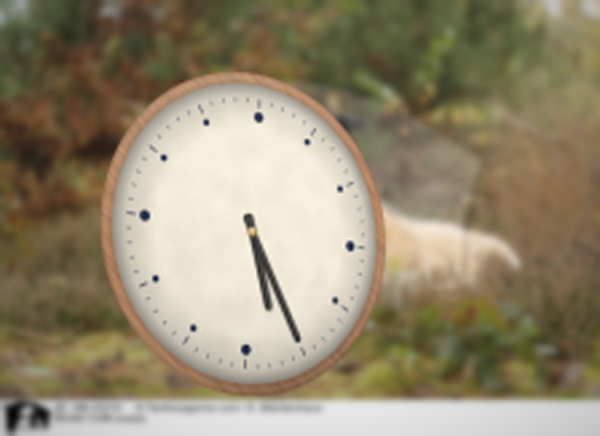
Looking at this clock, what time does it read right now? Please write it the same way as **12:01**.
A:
**5:25**
